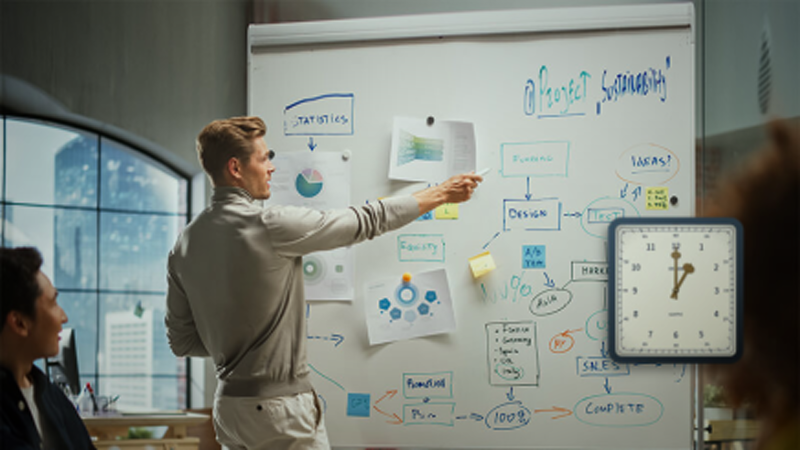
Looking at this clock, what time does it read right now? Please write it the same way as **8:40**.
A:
**1:00**
